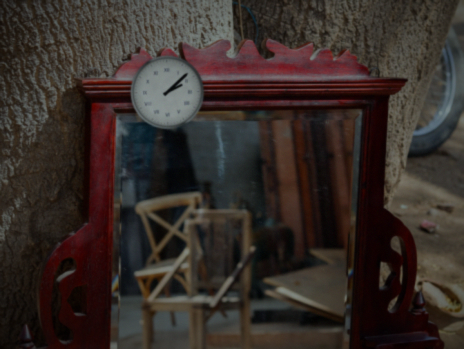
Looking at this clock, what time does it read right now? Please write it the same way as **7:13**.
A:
**2:08**
